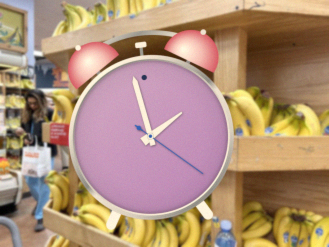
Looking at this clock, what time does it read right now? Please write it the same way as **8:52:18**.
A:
**1:58:22**
